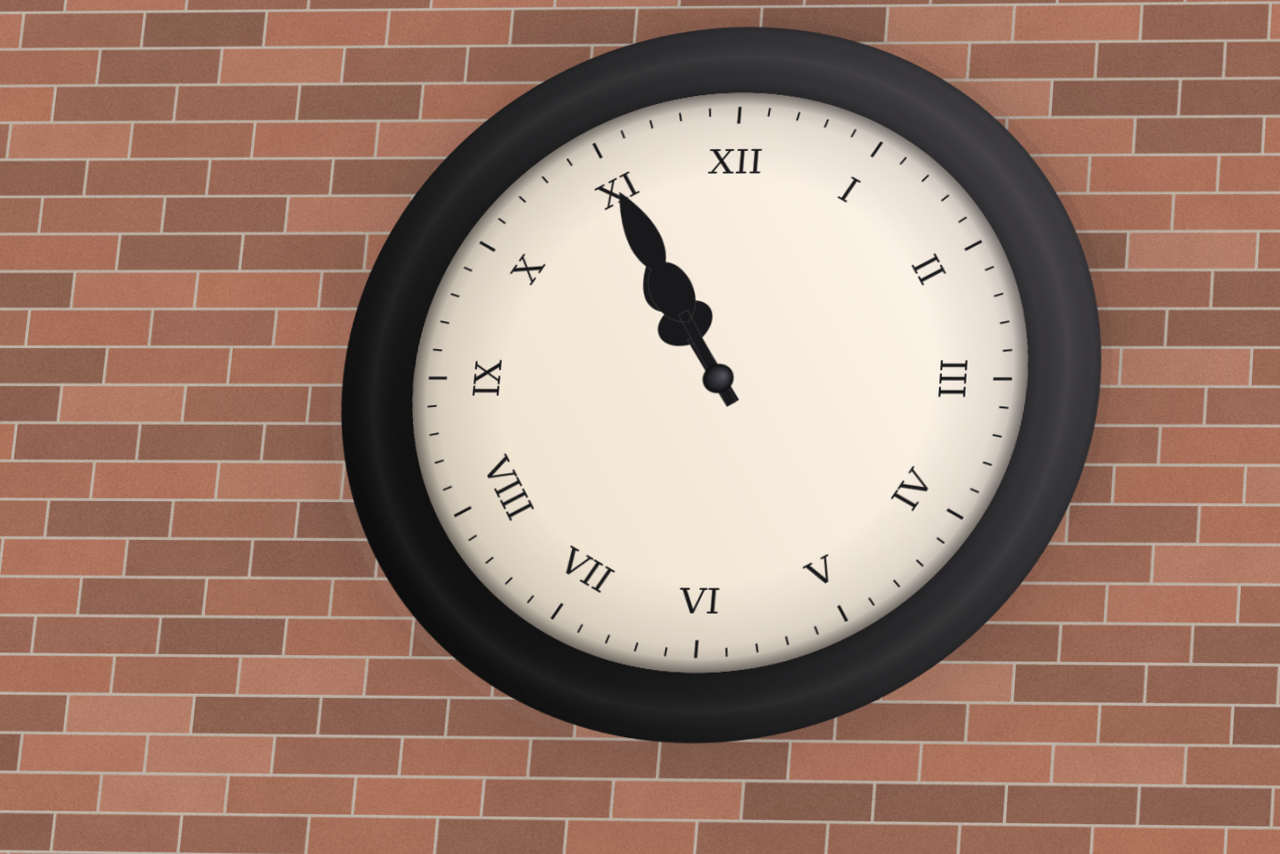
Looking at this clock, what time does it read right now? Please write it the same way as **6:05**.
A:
**10:55**
